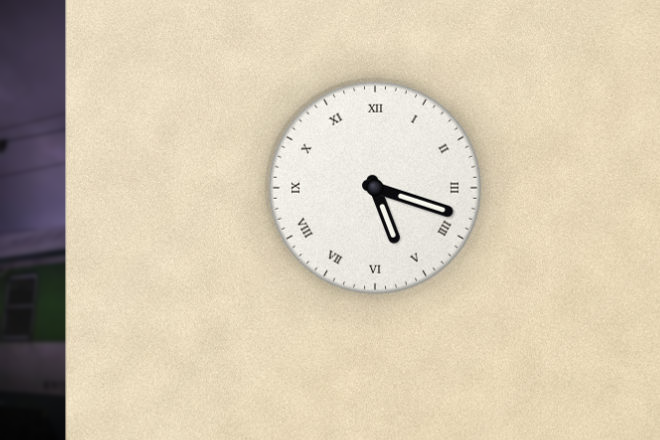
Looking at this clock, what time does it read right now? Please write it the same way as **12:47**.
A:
**5:18**
